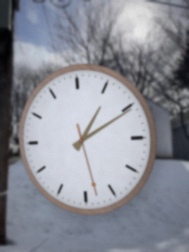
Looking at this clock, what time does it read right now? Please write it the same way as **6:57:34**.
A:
**1:10:28**
